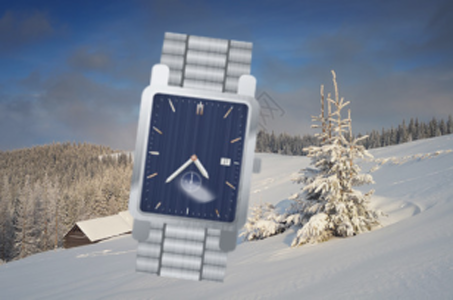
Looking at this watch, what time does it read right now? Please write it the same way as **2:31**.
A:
**4:37**
